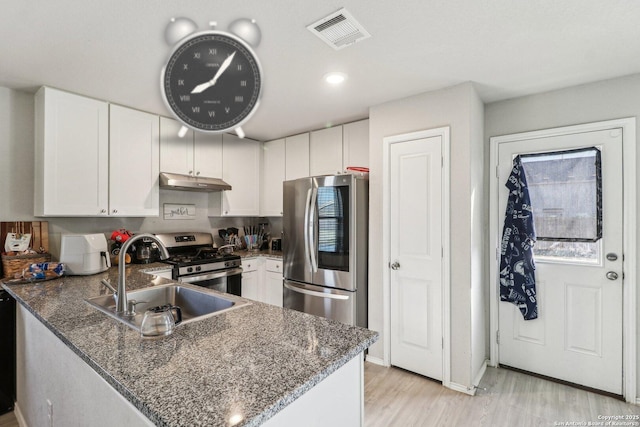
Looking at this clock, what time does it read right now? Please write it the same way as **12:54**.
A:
**8:06**
